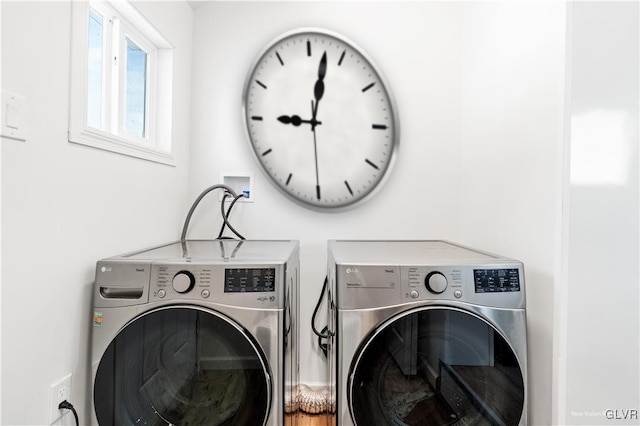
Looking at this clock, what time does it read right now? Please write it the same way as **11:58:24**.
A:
**9:02:30**
